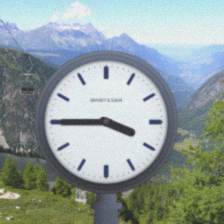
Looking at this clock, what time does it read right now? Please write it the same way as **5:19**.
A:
**3:45**
